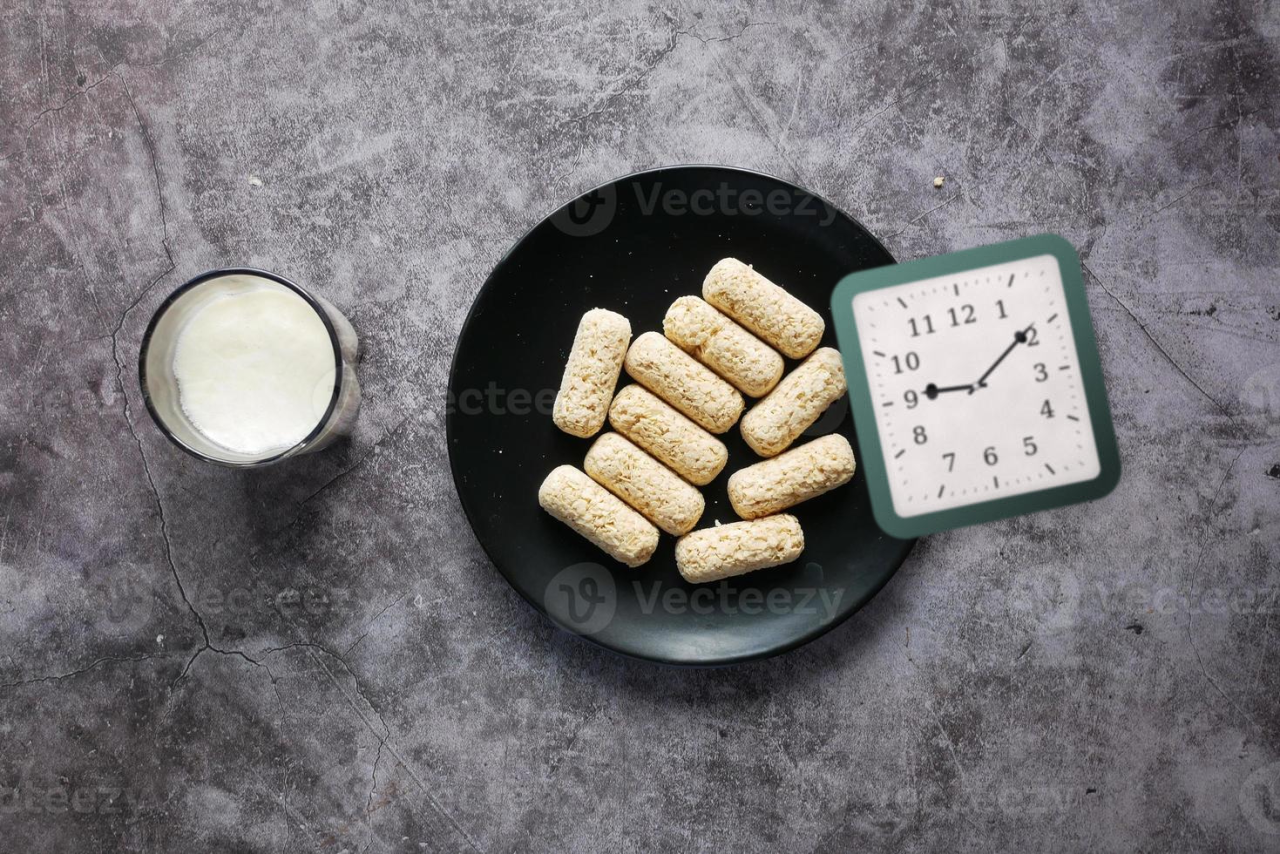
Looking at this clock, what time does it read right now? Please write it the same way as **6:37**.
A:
**9:09**
